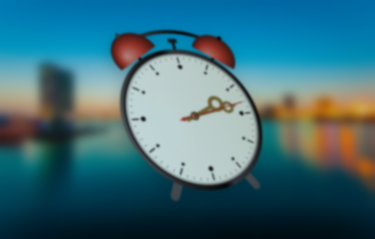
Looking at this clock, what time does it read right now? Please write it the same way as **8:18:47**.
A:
**2:13:13**
